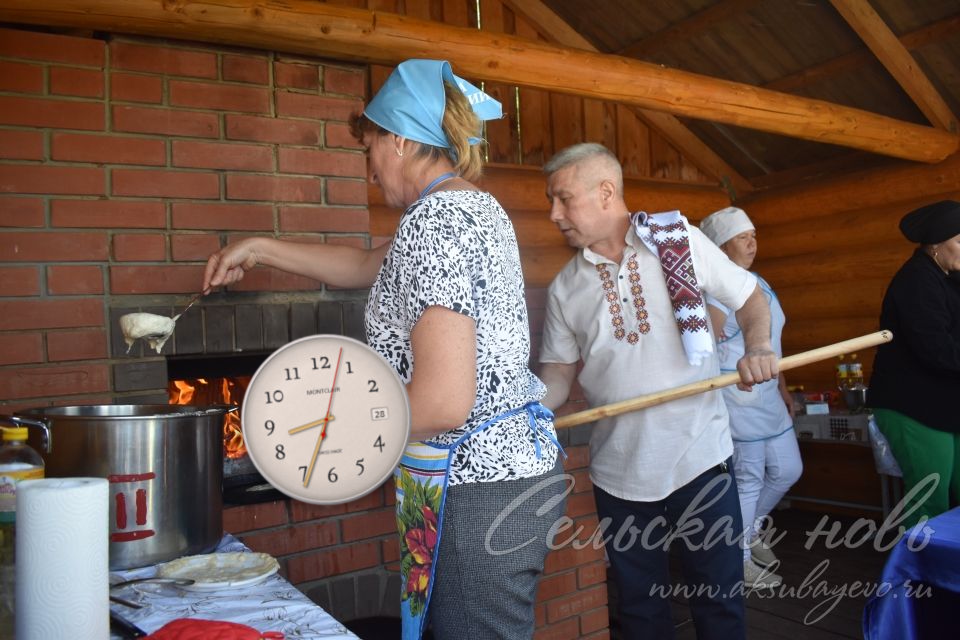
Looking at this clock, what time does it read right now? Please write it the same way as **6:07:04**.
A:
**8:34:03**
